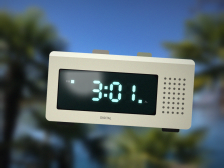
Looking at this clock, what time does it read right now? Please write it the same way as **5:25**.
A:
**3:01**
